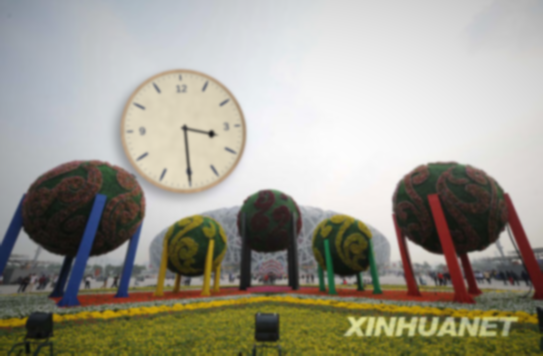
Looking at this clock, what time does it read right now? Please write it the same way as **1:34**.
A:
**3:30**
